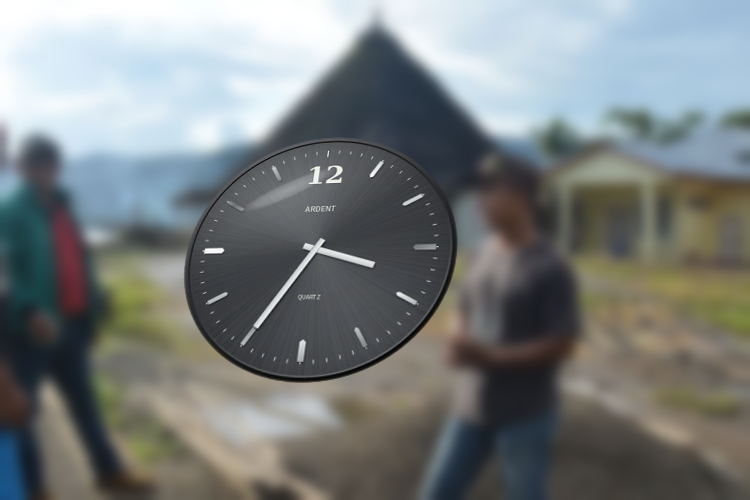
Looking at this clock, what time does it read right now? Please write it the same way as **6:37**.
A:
**3:35**
